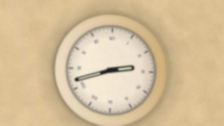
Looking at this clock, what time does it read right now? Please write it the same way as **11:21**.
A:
**2:42**
